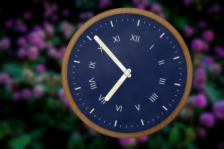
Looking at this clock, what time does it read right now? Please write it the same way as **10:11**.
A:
**6:51**
